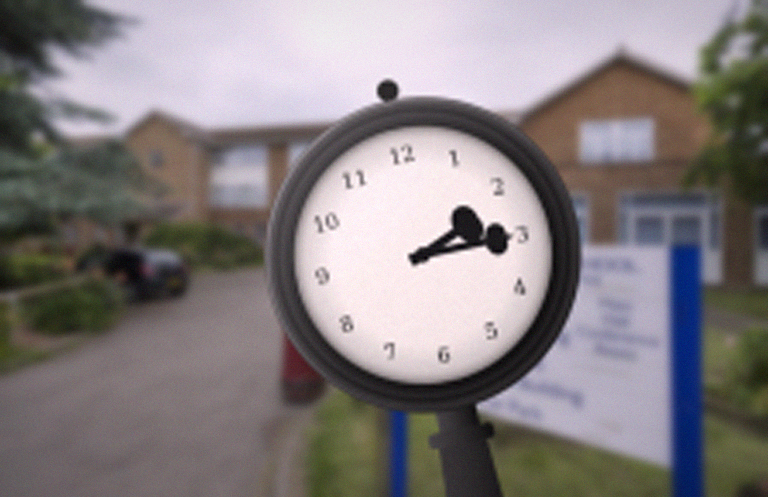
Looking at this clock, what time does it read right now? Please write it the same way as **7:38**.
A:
**2:15**
